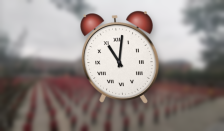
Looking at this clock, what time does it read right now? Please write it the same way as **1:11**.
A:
**11:02**
